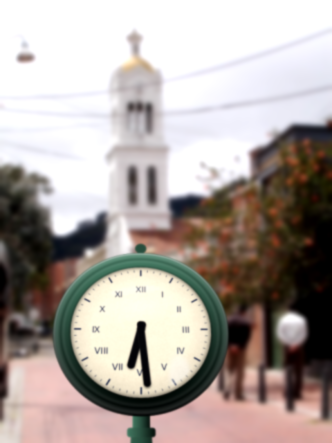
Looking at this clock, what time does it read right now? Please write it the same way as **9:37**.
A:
**6:29**
